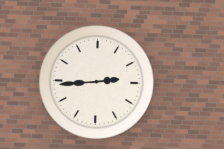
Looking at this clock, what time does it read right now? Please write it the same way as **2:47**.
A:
**2:44**
